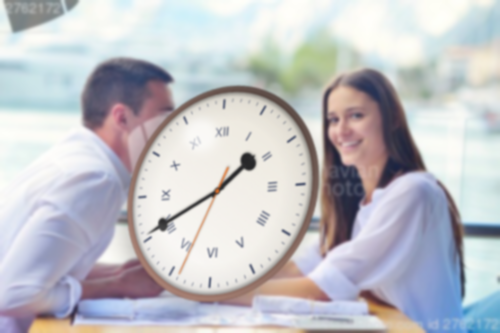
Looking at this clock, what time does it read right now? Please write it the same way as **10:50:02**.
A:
**1:40:34**
